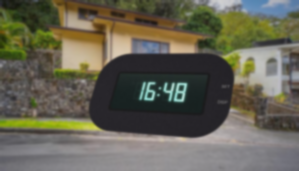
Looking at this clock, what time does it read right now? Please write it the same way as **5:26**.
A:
**16:48**
